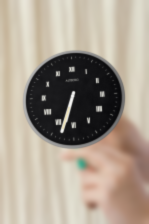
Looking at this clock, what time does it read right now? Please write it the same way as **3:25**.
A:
**6:33**
